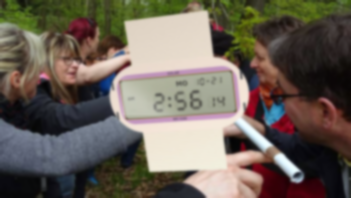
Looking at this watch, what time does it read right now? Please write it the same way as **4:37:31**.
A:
**2:56:14**
